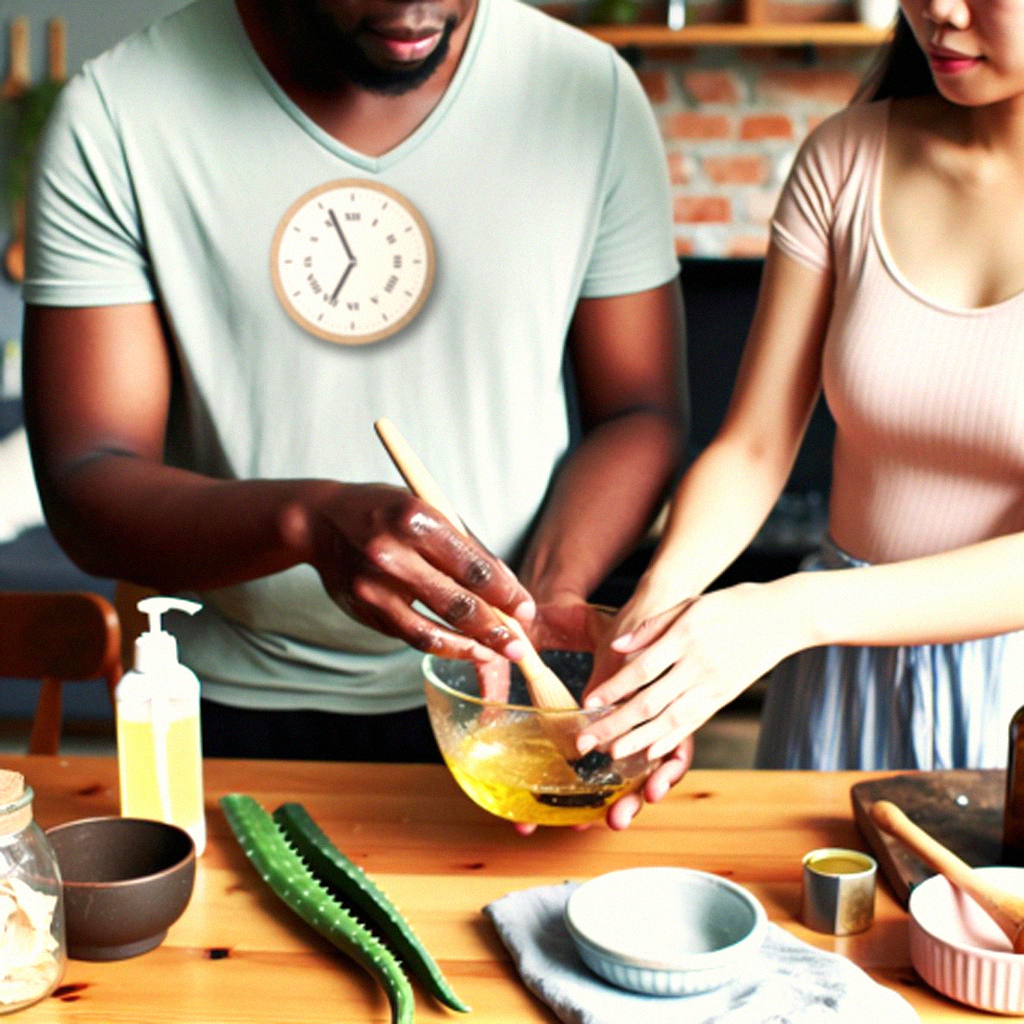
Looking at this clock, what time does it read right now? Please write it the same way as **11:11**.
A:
**6:56**
